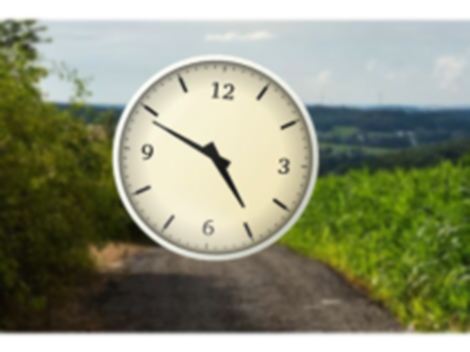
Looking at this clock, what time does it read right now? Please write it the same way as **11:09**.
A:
**4:49**
